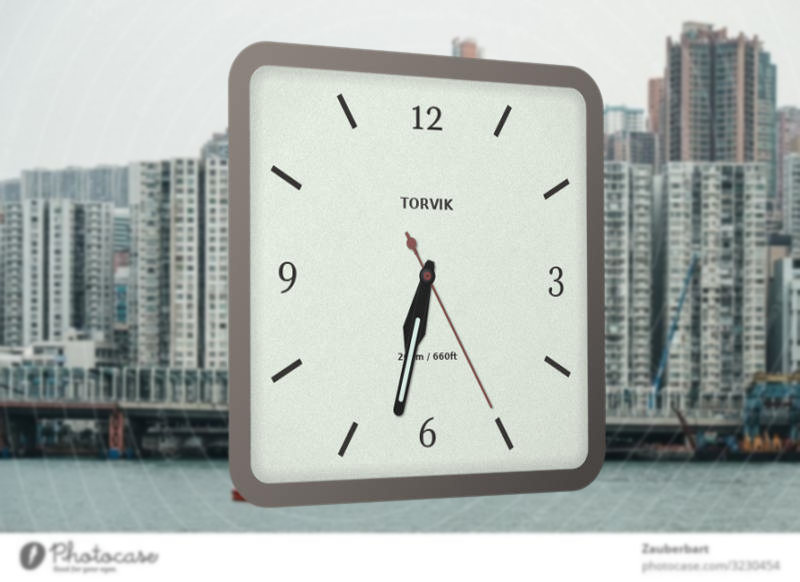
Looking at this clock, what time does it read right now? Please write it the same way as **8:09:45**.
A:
**6:32:25**
